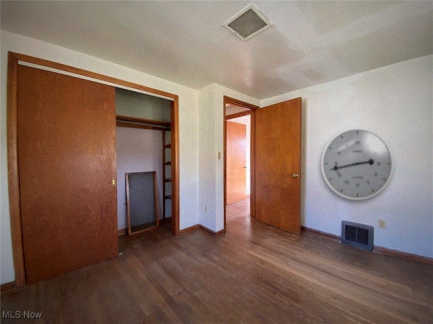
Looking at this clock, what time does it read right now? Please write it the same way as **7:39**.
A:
**2:43**
